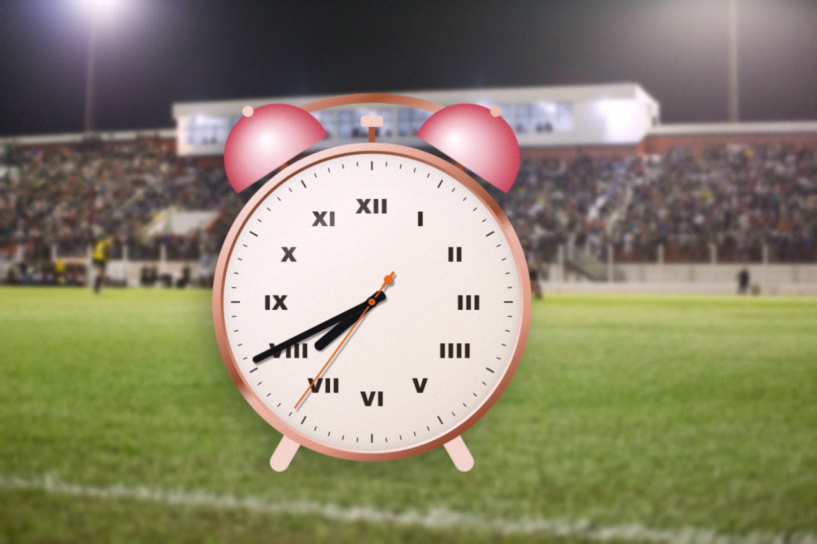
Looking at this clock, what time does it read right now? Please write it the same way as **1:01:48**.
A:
**7:40:36**
